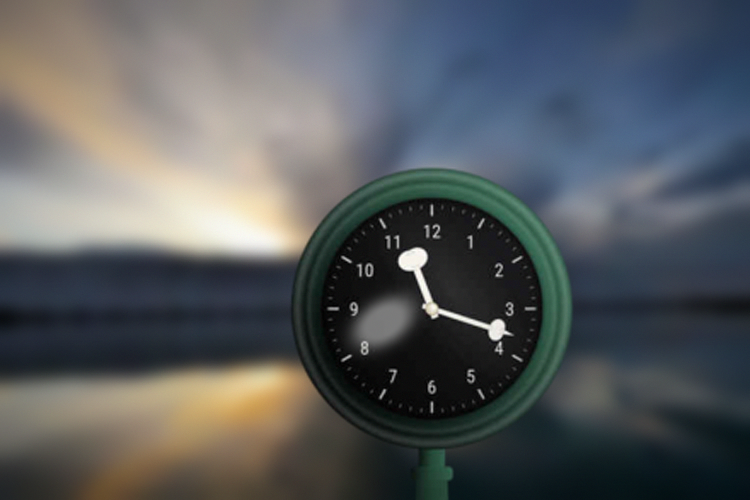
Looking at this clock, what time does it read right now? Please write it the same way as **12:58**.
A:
**11:18**
